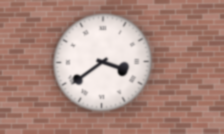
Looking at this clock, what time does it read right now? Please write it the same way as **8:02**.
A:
**3:39**
